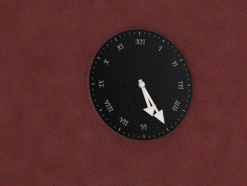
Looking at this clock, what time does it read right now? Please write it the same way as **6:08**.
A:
**5:25**
